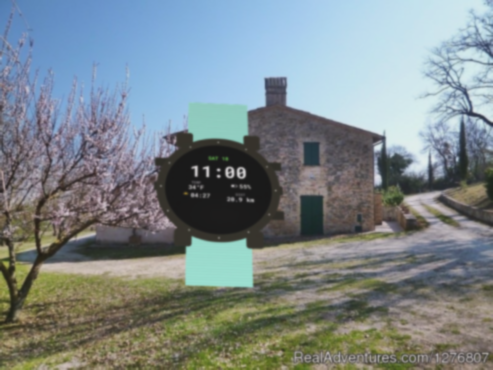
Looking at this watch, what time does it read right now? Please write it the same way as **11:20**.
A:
**11:00**
